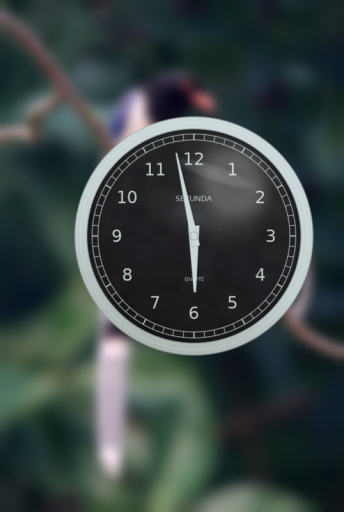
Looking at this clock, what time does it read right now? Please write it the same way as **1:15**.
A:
**5:58**
